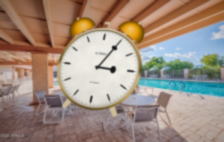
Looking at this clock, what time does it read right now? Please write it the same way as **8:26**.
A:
**3:05**
